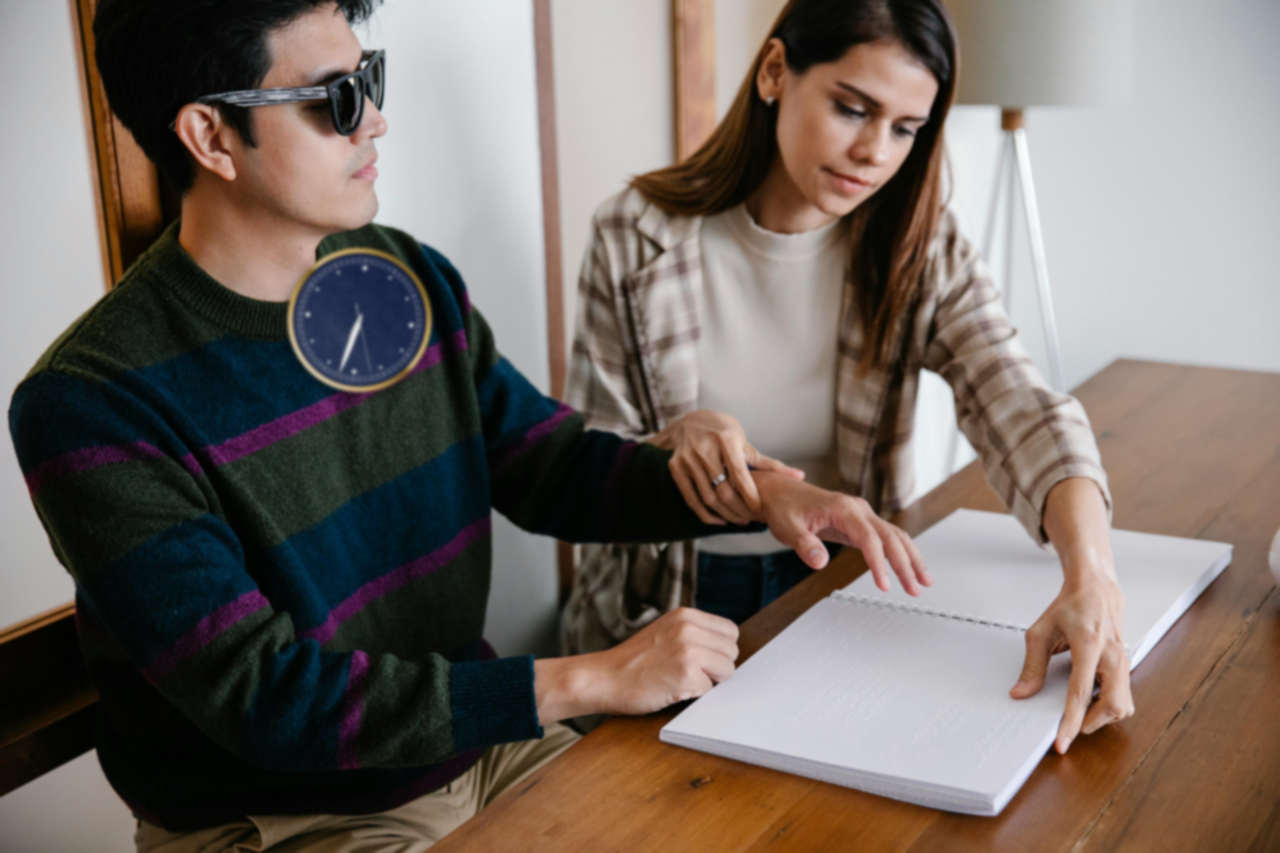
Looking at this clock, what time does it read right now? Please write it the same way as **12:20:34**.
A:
**6:32:27**
